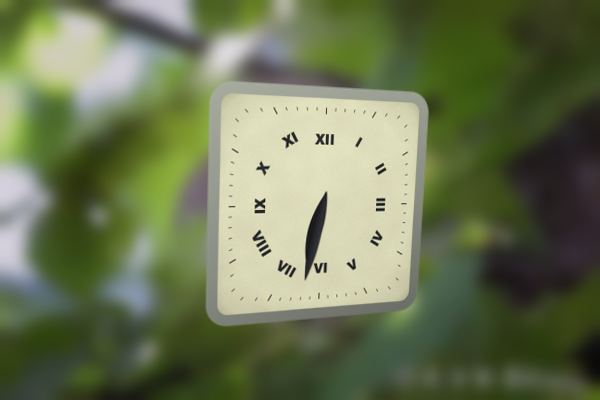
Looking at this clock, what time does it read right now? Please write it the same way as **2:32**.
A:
**6:32**
